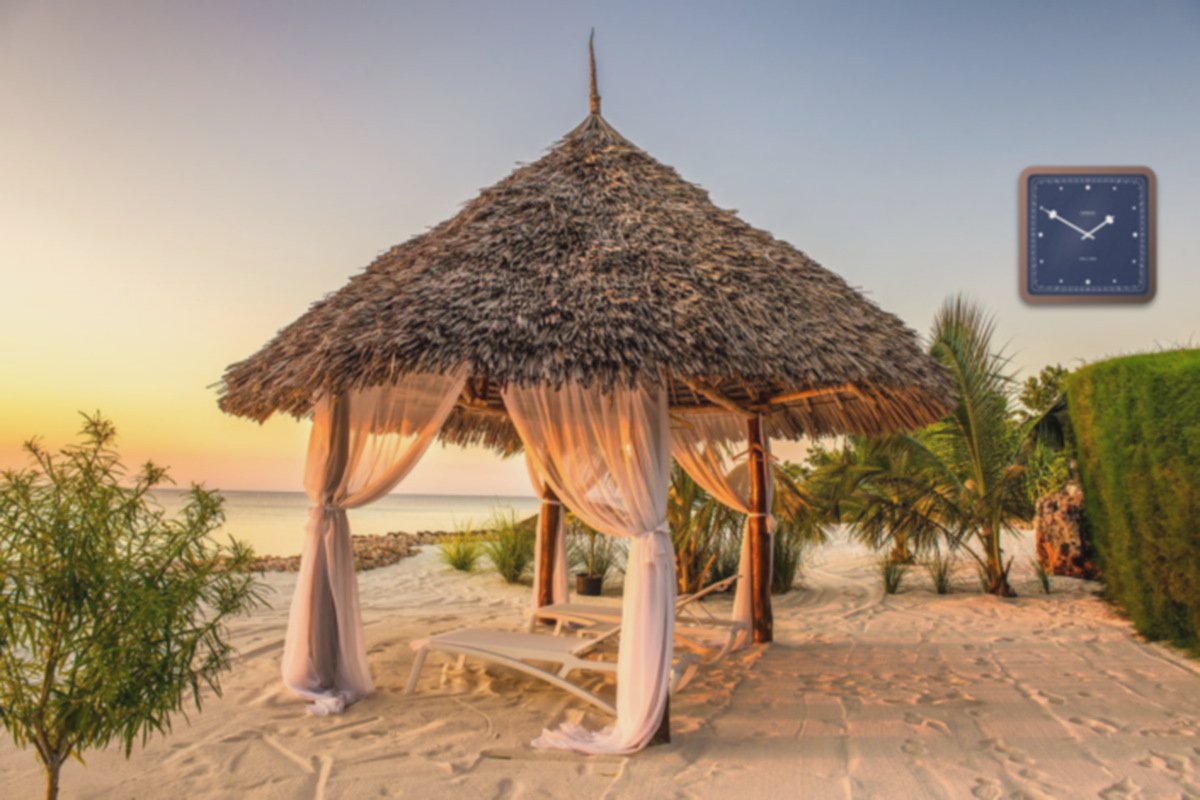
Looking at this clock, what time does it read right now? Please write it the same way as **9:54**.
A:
**1:50**
